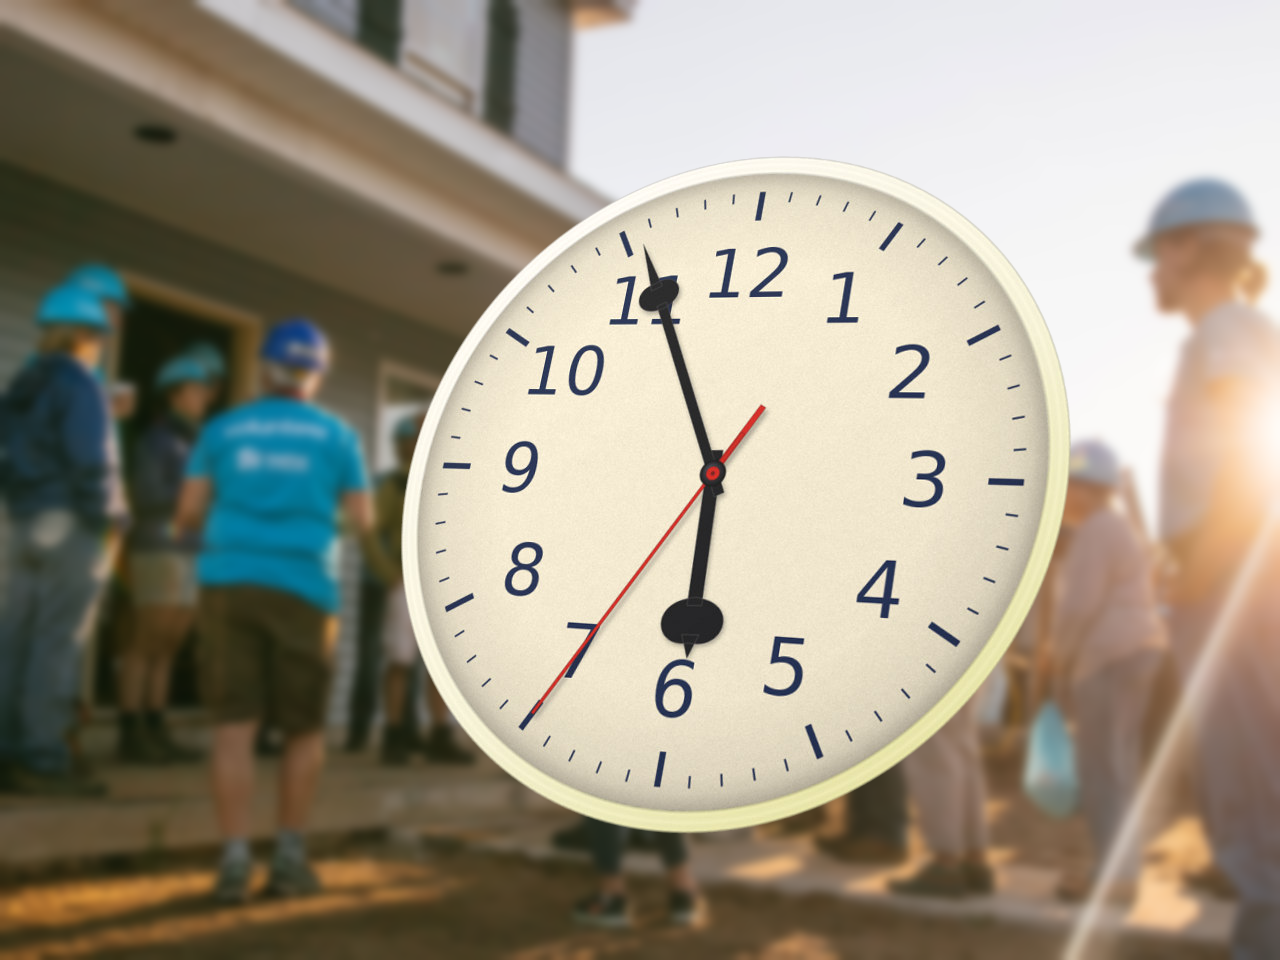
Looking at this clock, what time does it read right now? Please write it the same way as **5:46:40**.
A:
**5:55:35**
